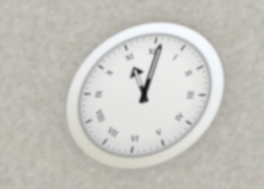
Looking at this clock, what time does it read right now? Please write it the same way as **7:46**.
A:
**11:01**
